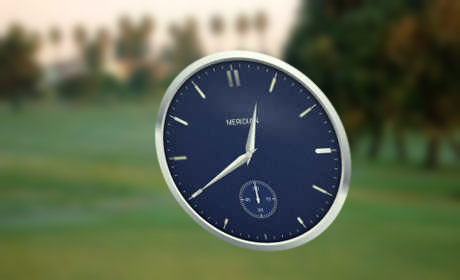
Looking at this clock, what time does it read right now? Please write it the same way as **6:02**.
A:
**12:40**
